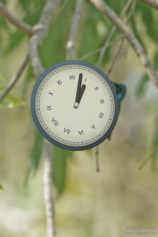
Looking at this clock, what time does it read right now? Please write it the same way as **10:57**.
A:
**1:03**
